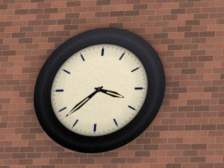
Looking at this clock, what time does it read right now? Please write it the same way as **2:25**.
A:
**3:38**
